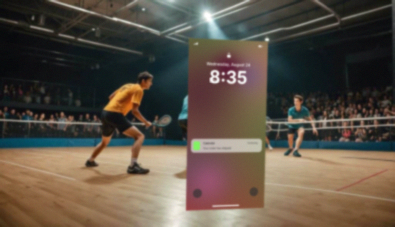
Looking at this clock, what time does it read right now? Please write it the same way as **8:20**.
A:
**8:35**
